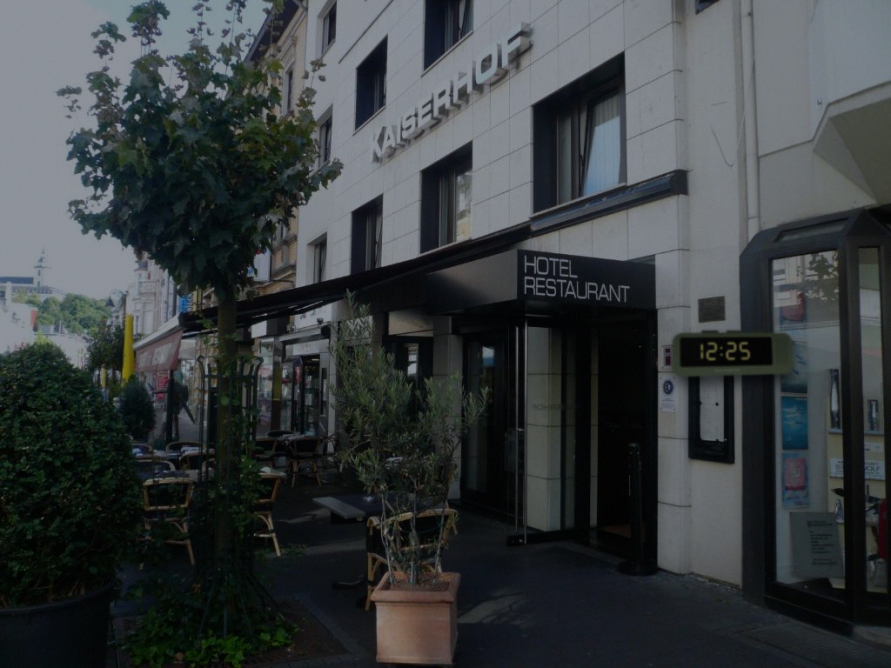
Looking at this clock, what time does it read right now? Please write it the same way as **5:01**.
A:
**12:25**
